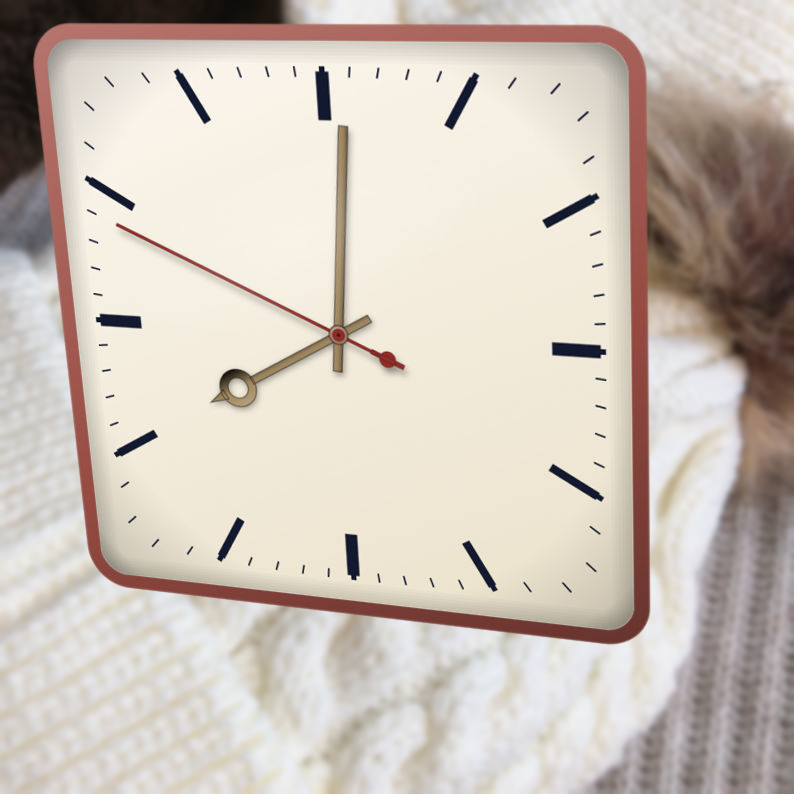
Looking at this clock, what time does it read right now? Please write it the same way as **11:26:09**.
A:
**8:00:49**
